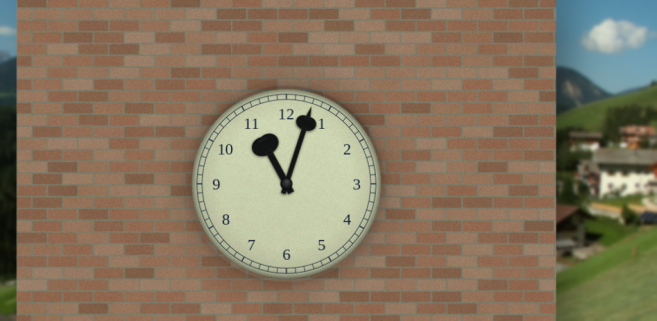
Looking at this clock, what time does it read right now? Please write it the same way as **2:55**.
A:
**11:03**
